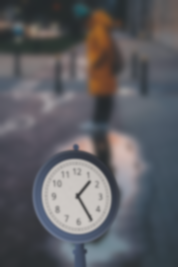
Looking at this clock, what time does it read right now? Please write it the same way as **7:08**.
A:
**1:25**
